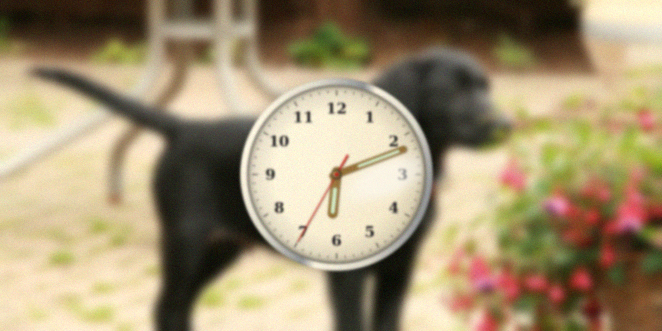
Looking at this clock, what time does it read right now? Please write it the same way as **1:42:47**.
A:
**6:11:35**
